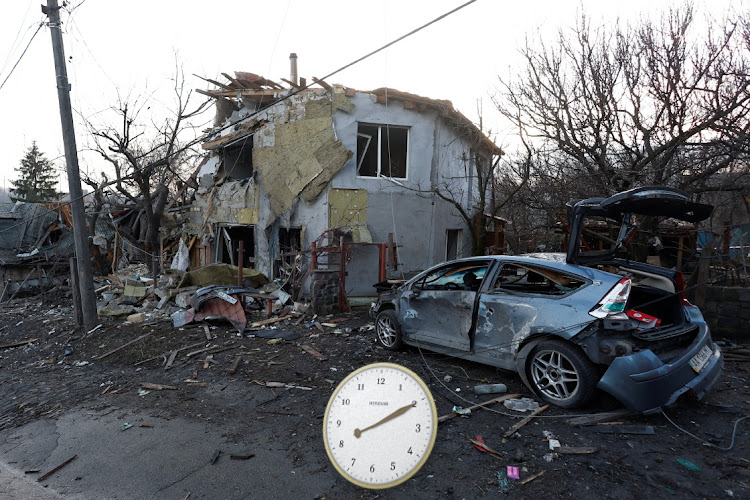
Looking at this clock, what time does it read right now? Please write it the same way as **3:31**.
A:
**8:10**
